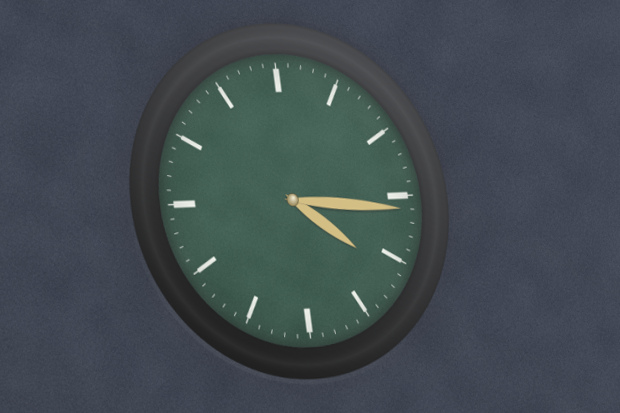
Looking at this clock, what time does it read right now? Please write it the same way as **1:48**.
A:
**4:16**
